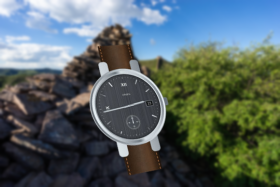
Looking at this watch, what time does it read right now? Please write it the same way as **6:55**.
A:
**2:44**
